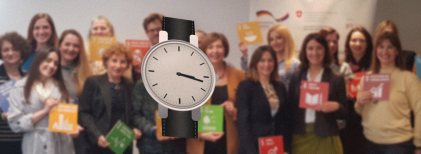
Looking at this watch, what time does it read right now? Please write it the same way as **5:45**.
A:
**3:17**
